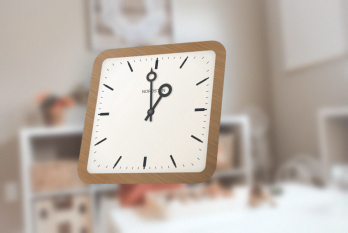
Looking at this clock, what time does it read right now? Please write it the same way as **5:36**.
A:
**12:59**
